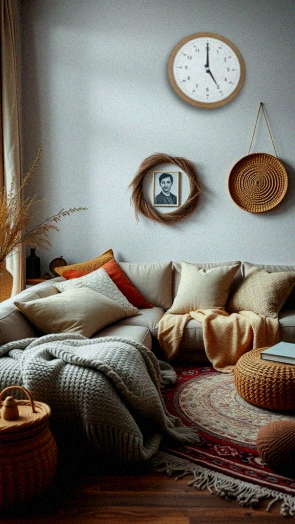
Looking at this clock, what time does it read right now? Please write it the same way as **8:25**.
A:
**5:00**
